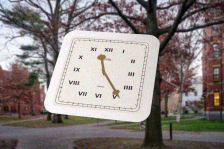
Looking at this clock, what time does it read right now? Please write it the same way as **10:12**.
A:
**11:24**
